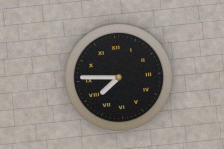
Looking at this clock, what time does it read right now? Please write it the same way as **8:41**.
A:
**7:46**
